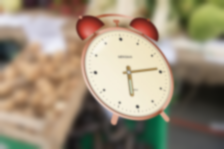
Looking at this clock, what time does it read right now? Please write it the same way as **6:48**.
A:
**6:14**
